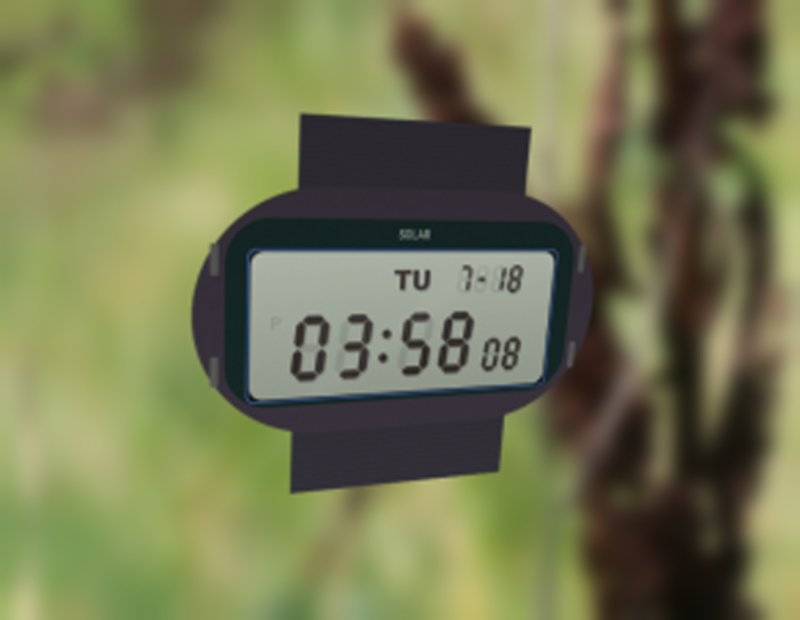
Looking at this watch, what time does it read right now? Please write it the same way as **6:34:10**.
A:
**3:58:08**
